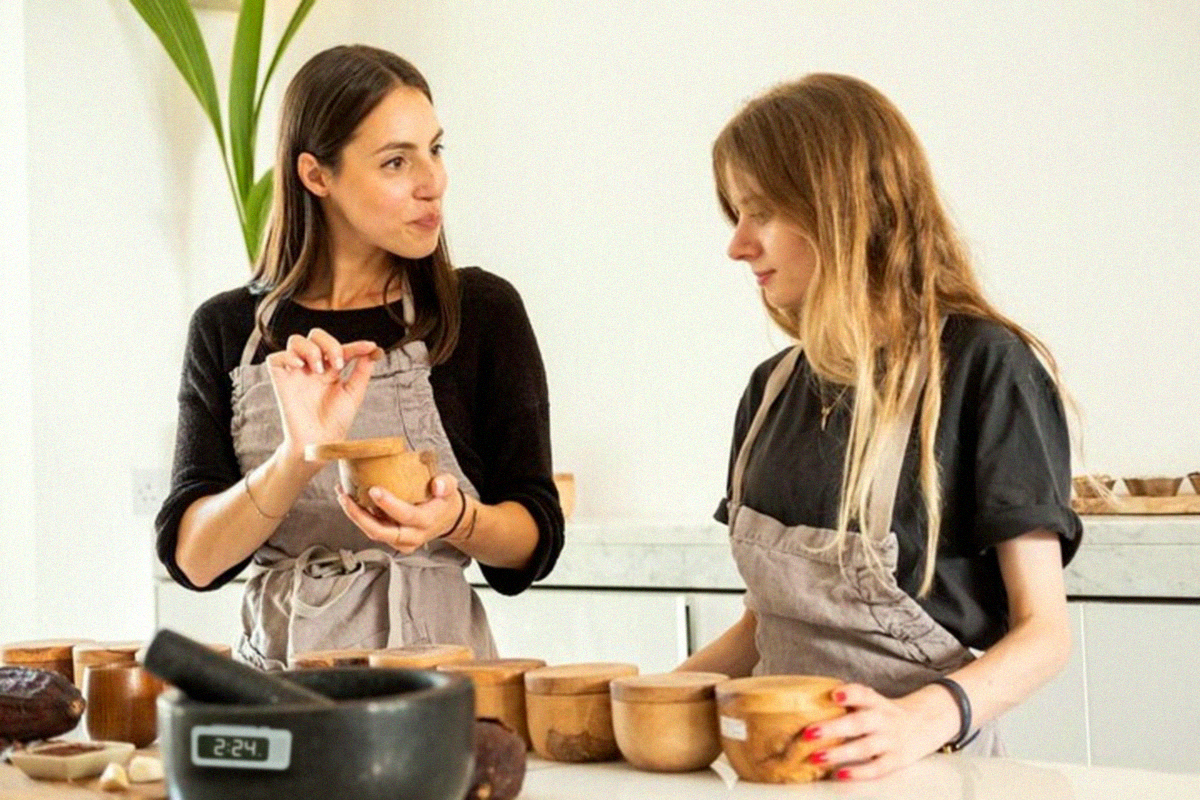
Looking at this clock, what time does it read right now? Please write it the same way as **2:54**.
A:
**2:24**
